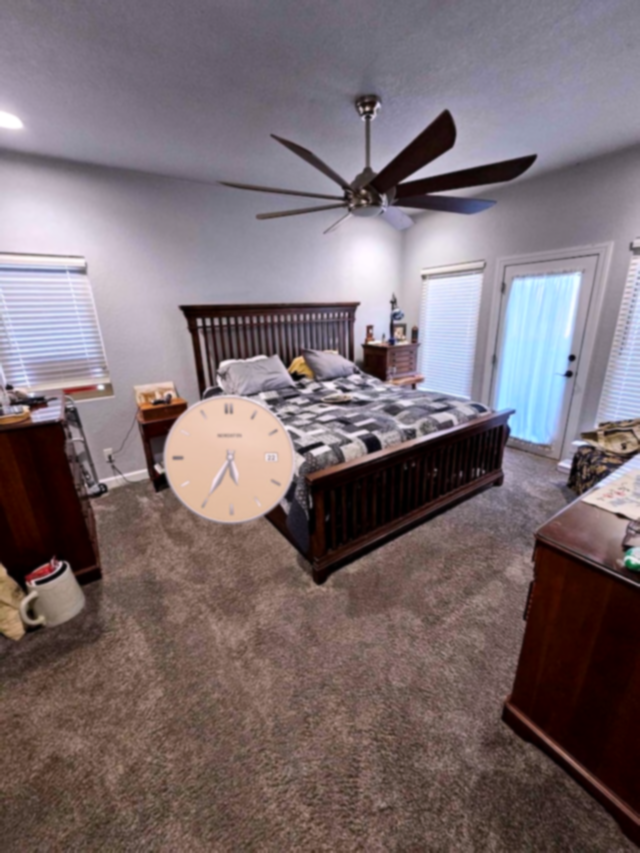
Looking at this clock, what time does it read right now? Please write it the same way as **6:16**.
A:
**5:35**
